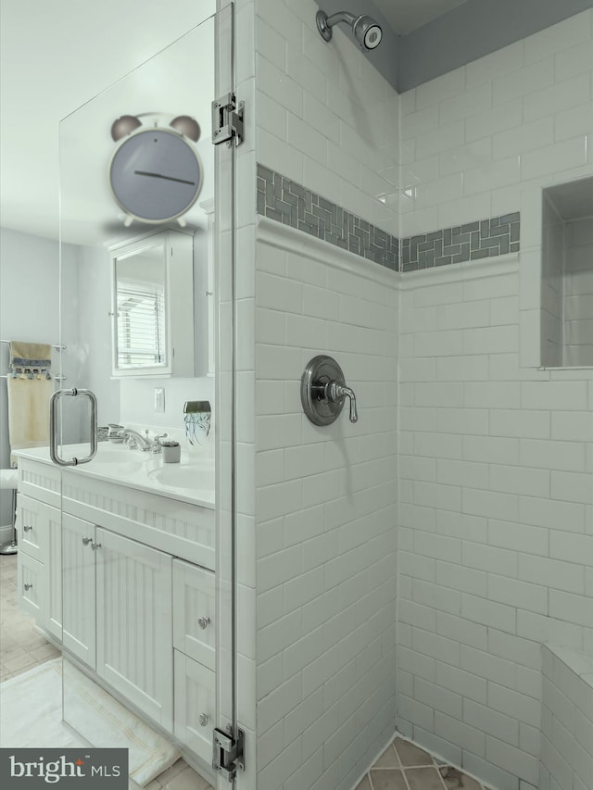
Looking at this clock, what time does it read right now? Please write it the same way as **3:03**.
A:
**9:17**
